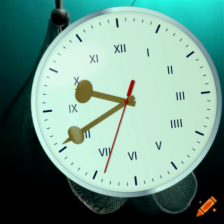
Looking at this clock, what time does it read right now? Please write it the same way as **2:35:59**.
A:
**9:40:34**
